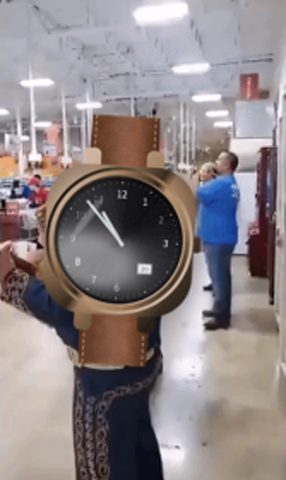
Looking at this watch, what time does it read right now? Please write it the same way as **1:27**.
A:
**10:53**
